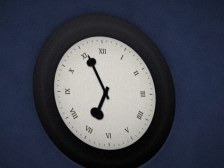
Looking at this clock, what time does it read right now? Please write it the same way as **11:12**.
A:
**6:56**
